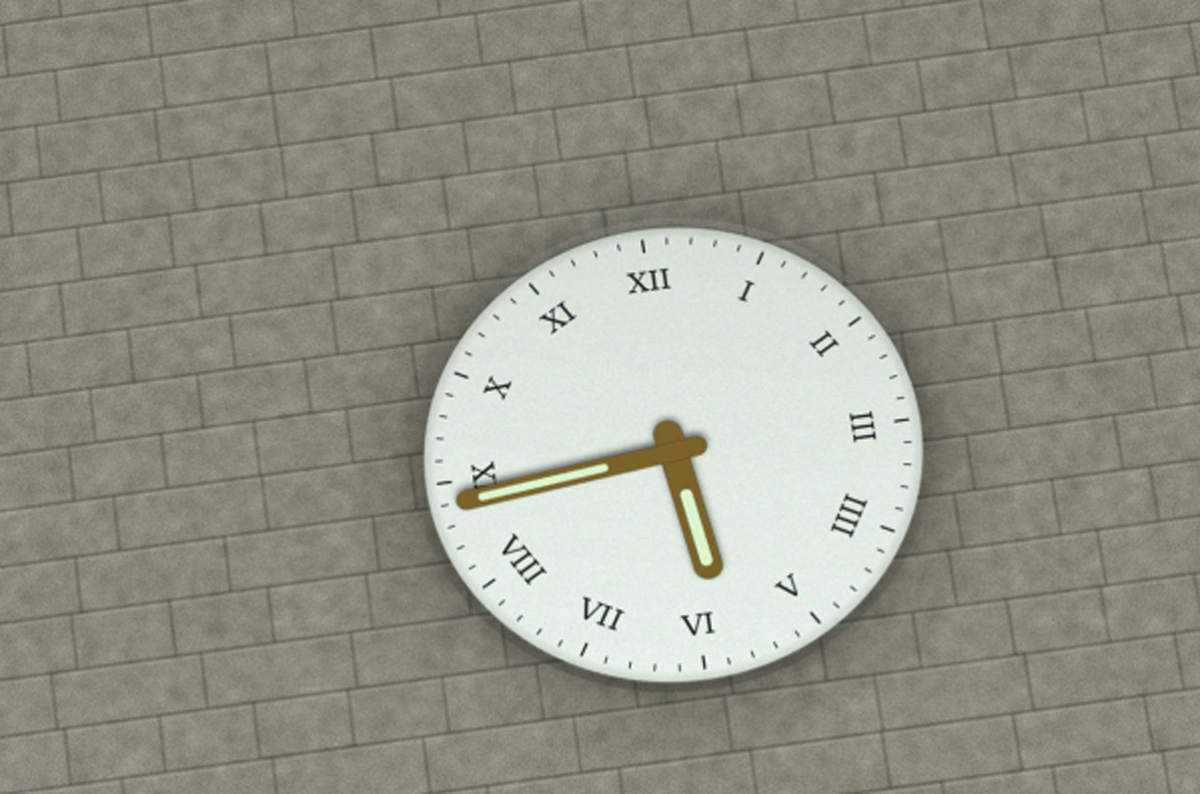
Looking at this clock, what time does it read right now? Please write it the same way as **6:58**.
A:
**5:44**
